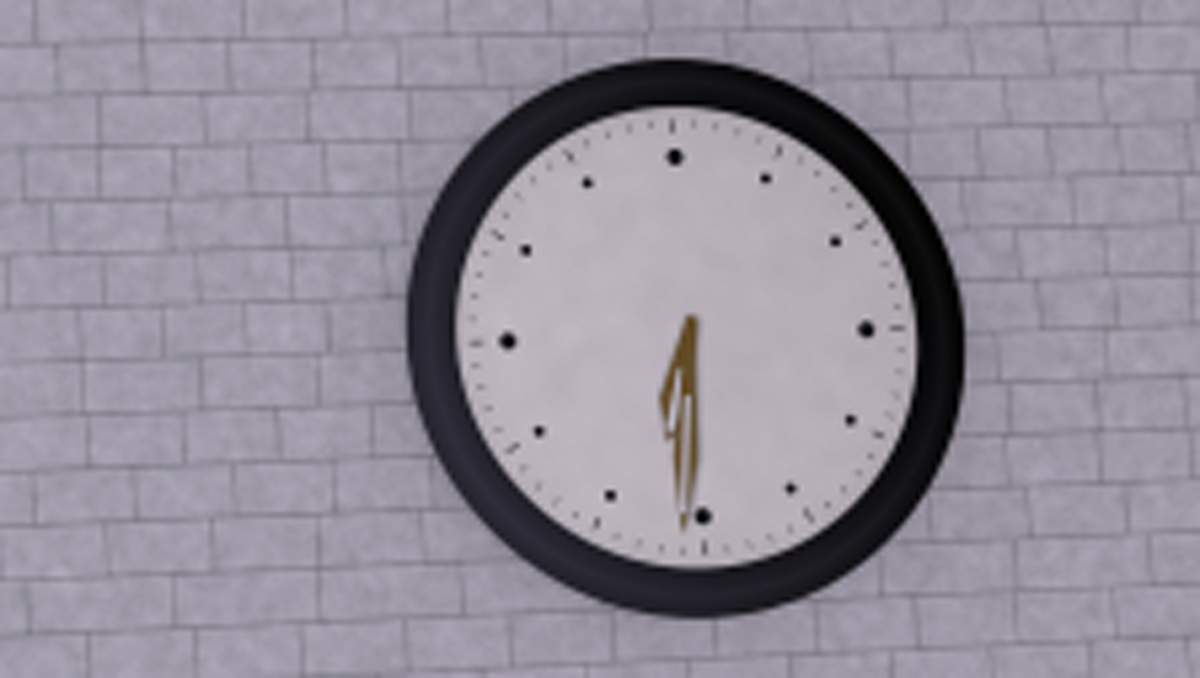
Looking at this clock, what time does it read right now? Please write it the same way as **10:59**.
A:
**6:31**
